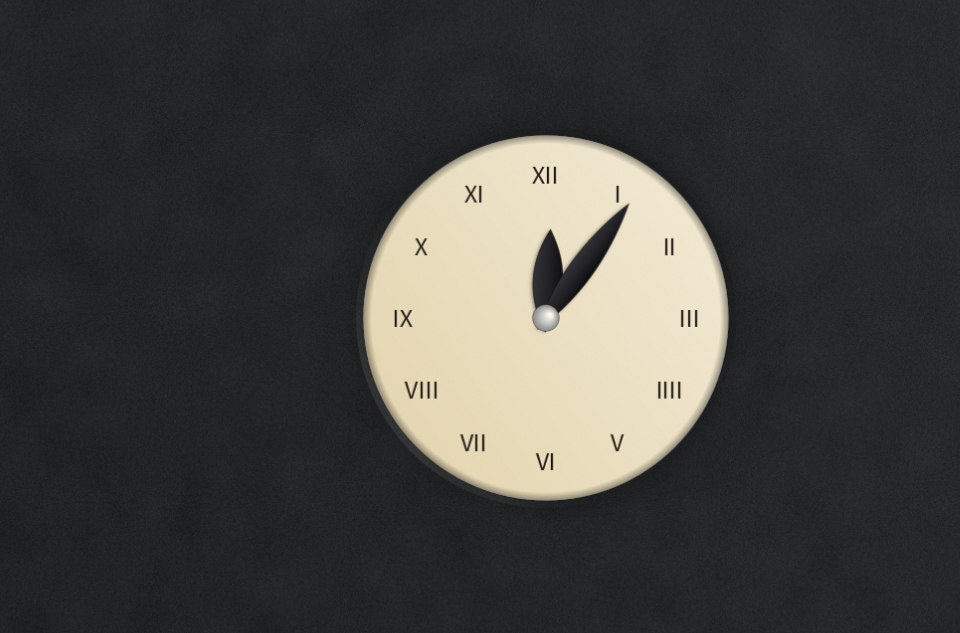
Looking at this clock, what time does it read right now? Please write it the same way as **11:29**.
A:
**12:06**
